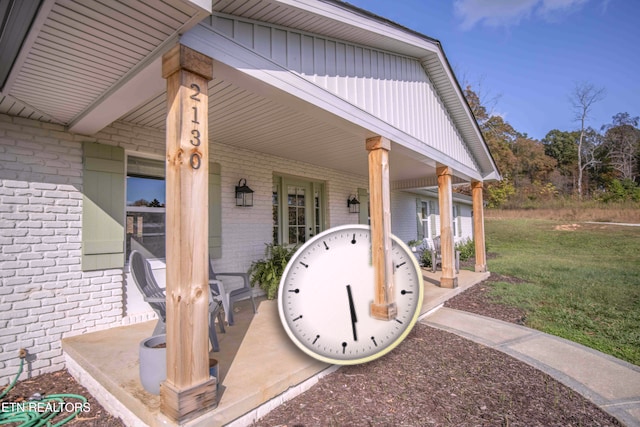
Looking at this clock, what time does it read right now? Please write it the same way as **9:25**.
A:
**5:28**
